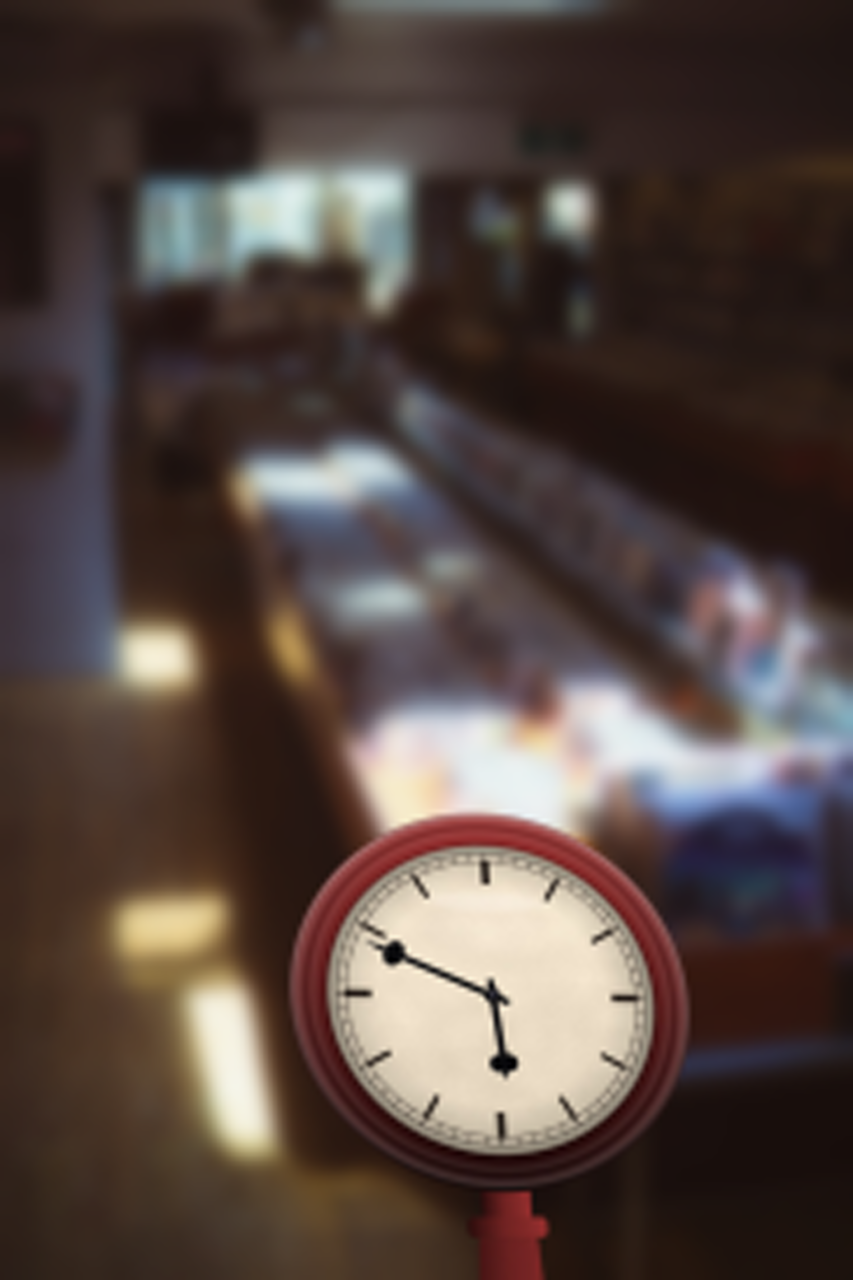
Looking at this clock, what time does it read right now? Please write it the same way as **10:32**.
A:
**5:49**
